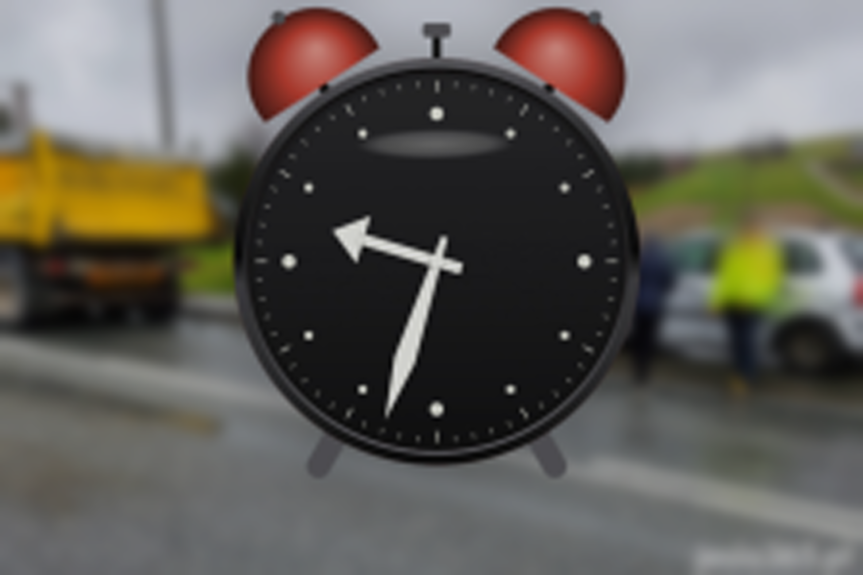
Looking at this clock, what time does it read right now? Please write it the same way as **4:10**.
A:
**9:33**
